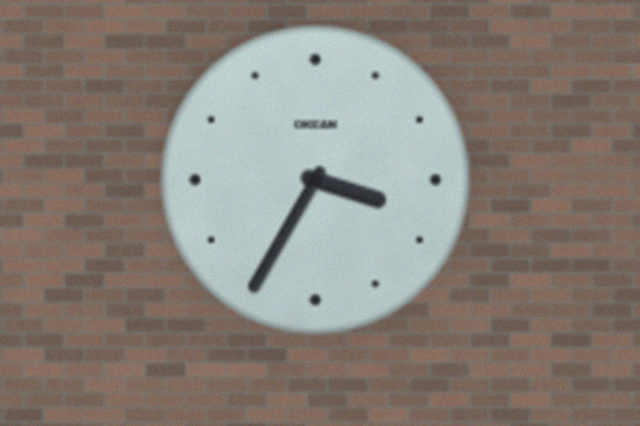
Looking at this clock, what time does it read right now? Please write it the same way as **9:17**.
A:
**3:35**
